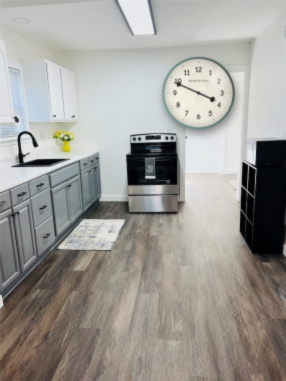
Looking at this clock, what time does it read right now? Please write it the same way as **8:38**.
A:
**3:49**
